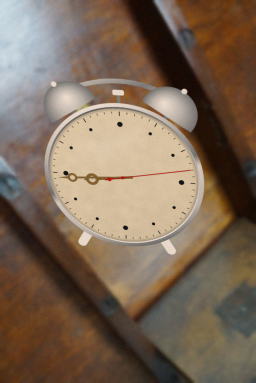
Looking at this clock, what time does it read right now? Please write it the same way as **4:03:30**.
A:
**8:44:13**
